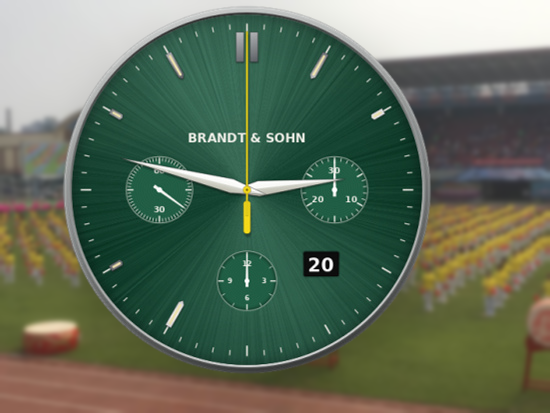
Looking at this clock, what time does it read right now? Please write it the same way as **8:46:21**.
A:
**2:47:21**
